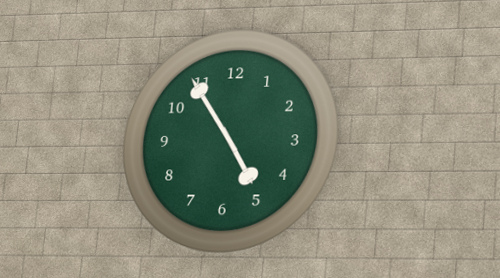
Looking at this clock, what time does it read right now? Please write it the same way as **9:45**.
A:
**4:54**
